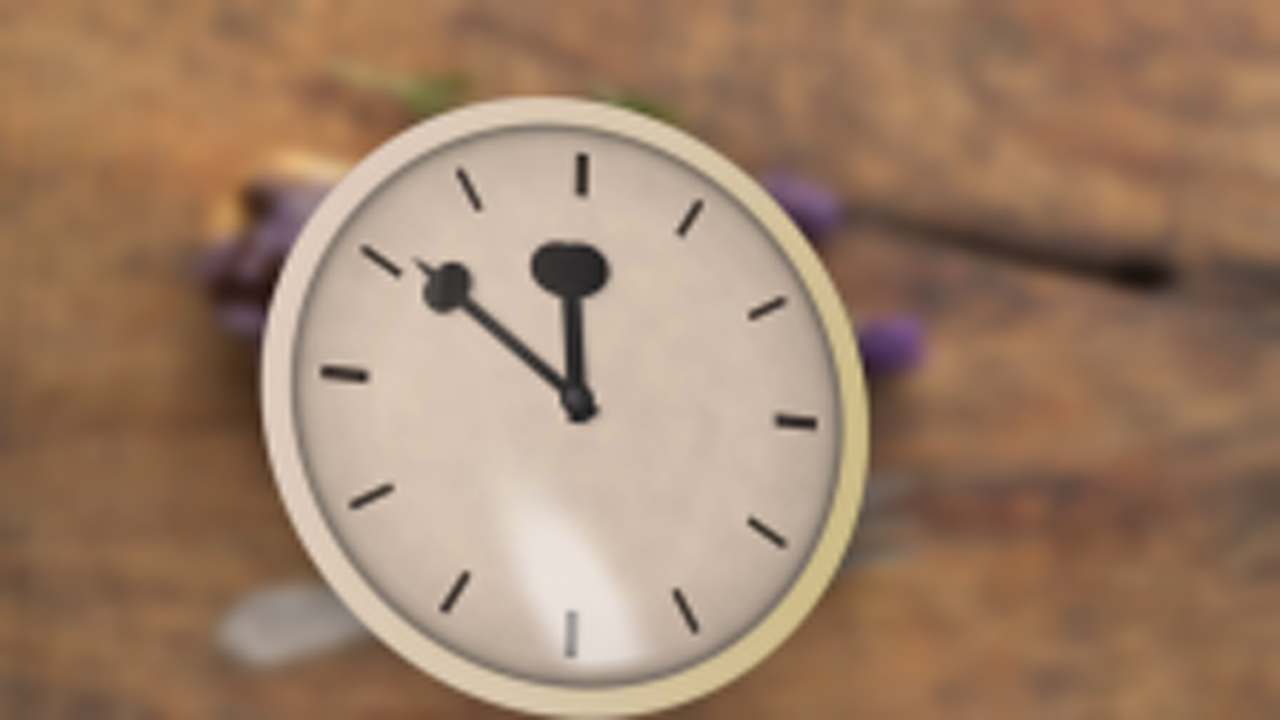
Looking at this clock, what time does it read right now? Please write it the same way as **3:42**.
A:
**11:51**
